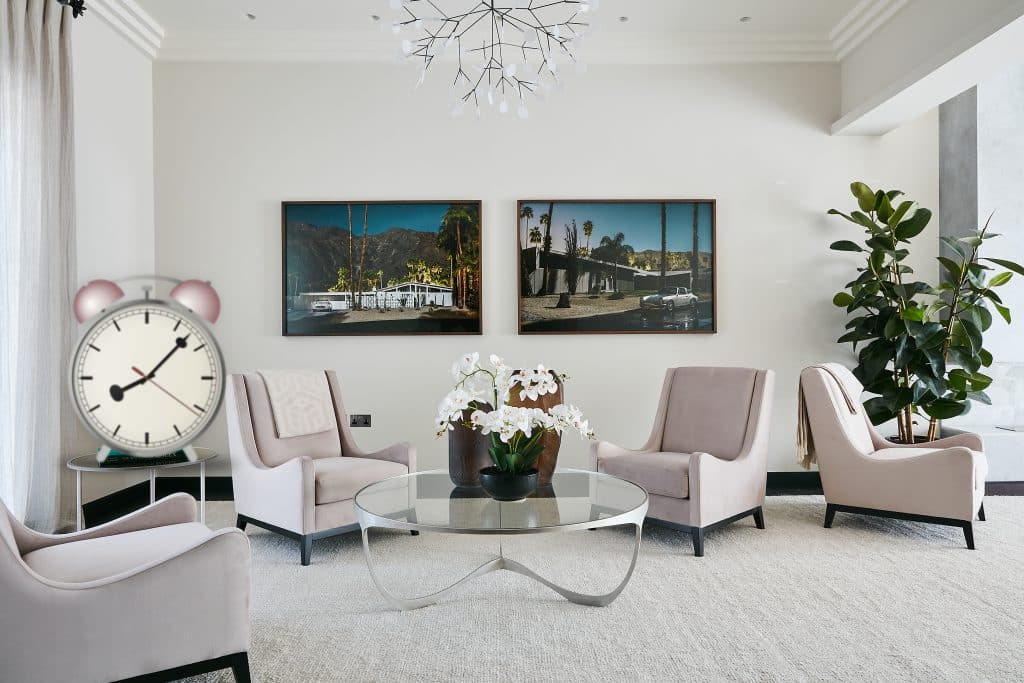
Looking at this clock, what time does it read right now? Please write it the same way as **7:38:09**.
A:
**8:07:21**
